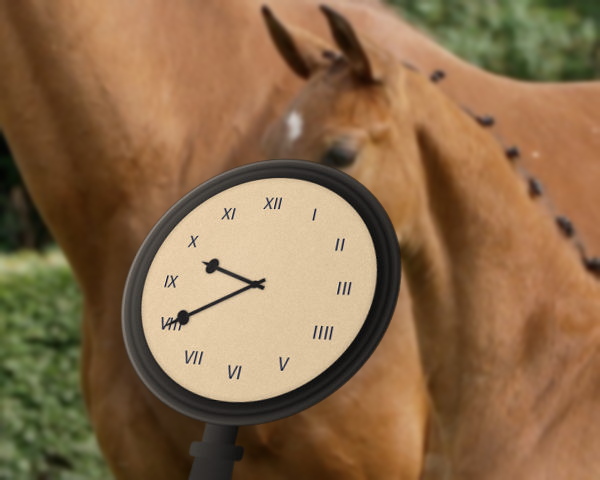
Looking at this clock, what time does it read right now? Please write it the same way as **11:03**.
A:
**9:40**
